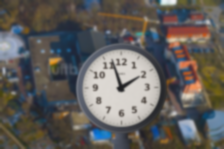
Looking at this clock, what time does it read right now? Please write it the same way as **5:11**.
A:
**1:57**
